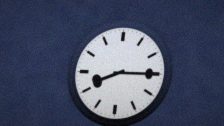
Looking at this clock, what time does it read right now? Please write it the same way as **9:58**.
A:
**8:15**
